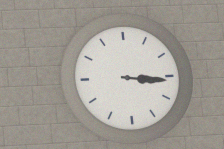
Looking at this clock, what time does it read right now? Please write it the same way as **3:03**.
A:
**3:16**
